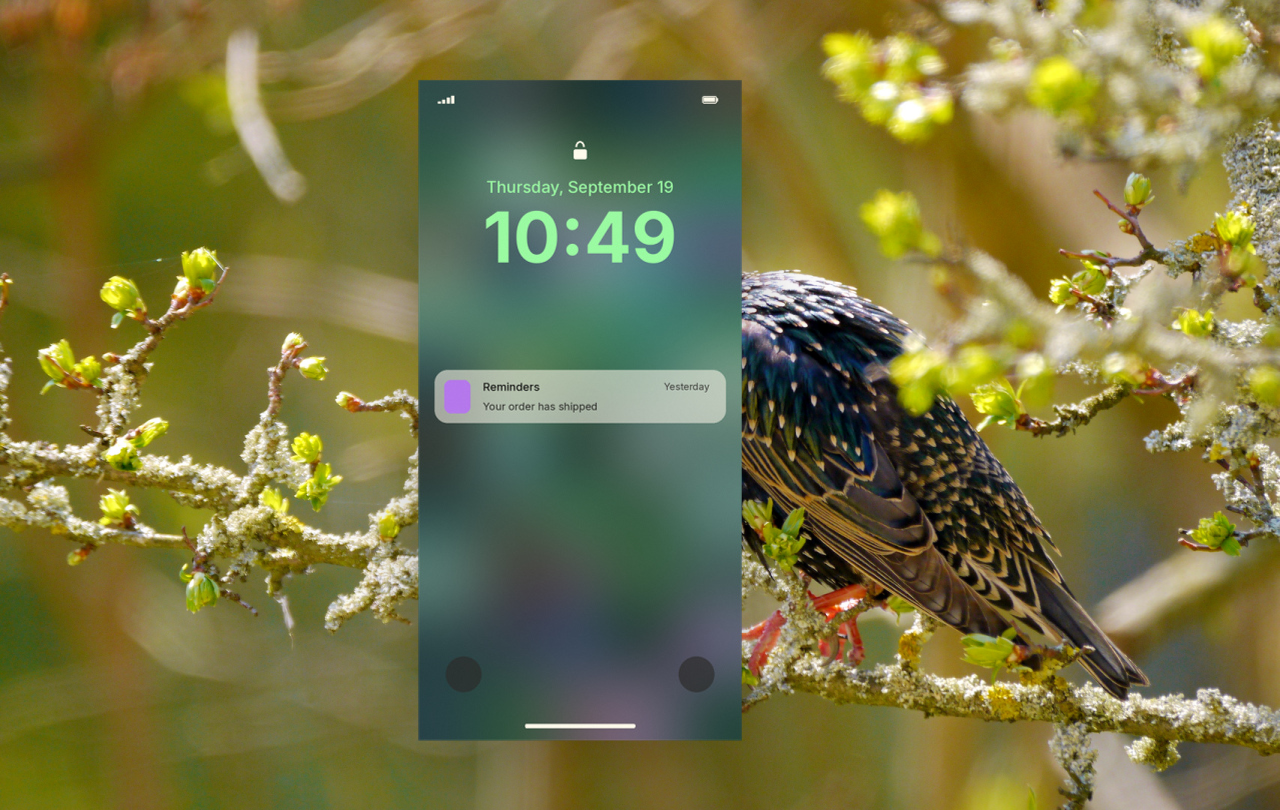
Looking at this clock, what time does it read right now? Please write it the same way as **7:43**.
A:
**10:49**
